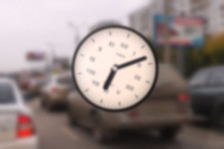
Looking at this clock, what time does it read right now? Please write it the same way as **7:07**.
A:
**6:08**
